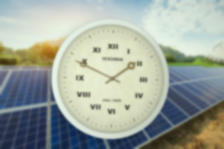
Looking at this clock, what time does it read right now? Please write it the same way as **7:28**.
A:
**1:49**
